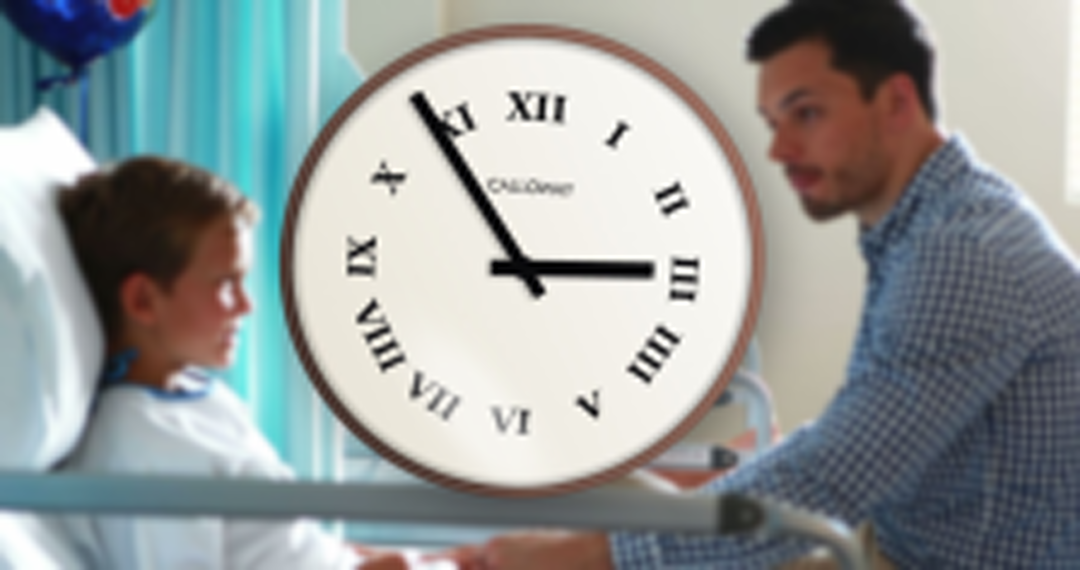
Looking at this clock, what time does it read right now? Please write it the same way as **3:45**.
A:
**2:54**
